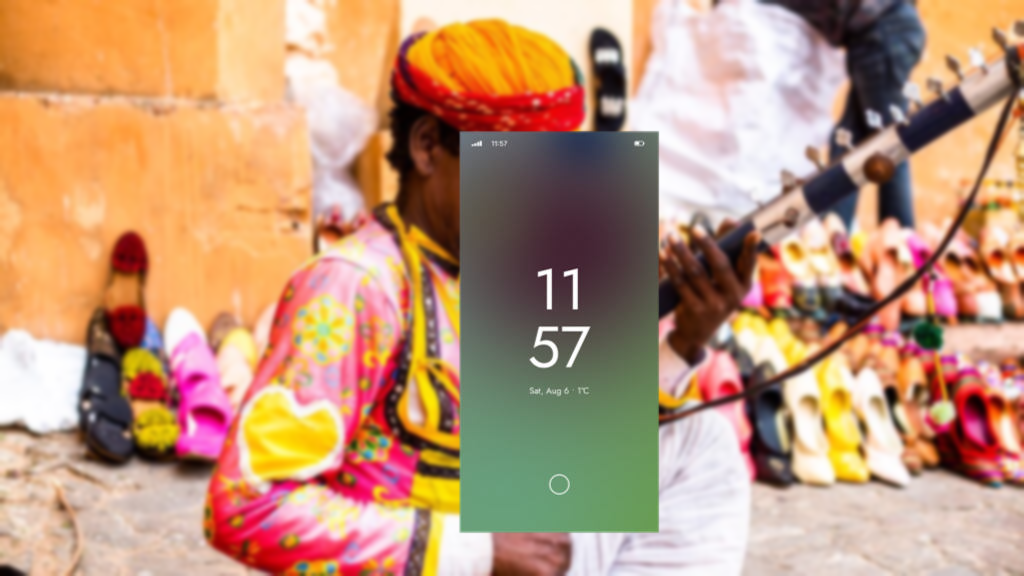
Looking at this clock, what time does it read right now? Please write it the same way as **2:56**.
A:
**11:57**
